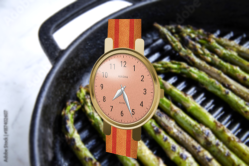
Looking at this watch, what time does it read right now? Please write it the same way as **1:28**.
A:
**7:26**
